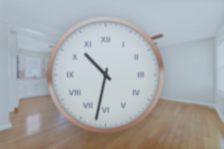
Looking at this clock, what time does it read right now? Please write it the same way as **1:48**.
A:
**10:32**
